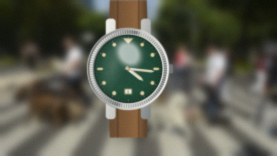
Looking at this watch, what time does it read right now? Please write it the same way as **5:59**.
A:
**4:16**
